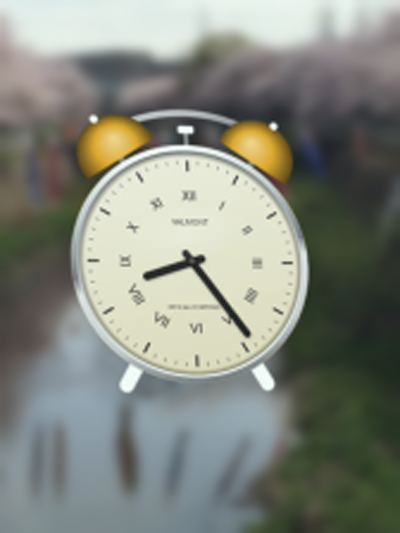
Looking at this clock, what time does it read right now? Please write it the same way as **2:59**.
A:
**8:24**
